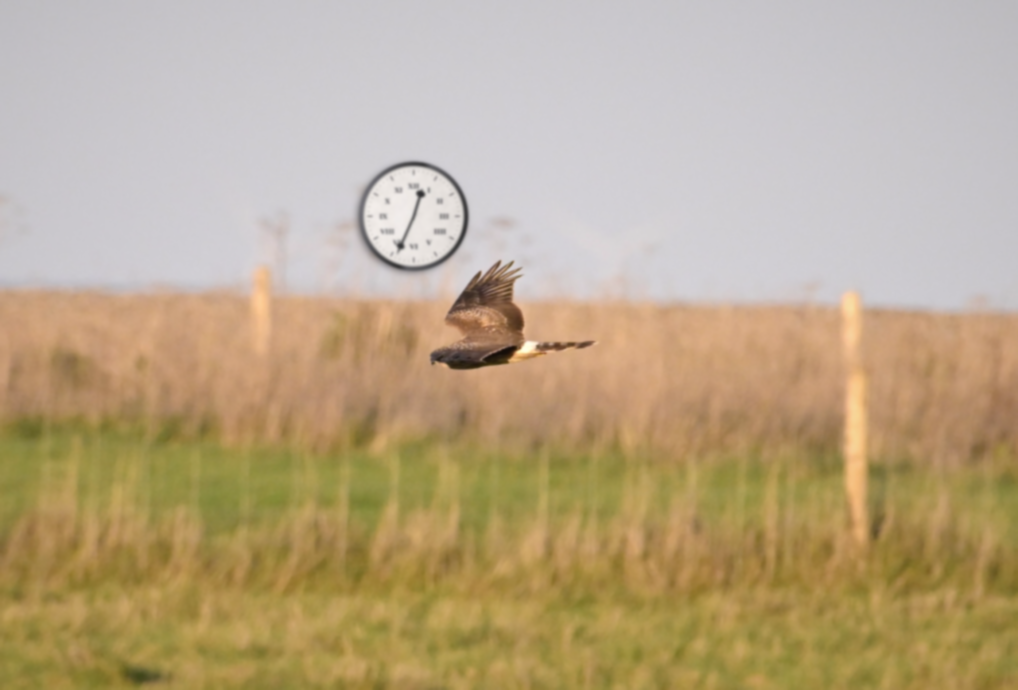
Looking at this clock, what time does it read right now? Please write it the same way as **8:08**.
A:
**12:34**
